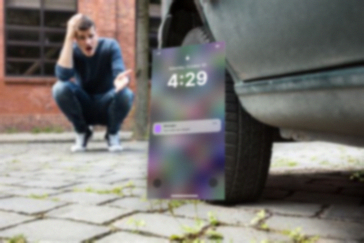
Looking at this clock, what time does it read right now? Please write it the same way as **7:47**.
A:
**4:29**
